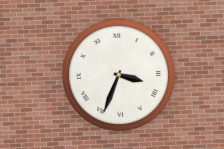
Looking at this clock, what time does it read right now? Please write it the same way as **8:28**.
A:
**3:34**
